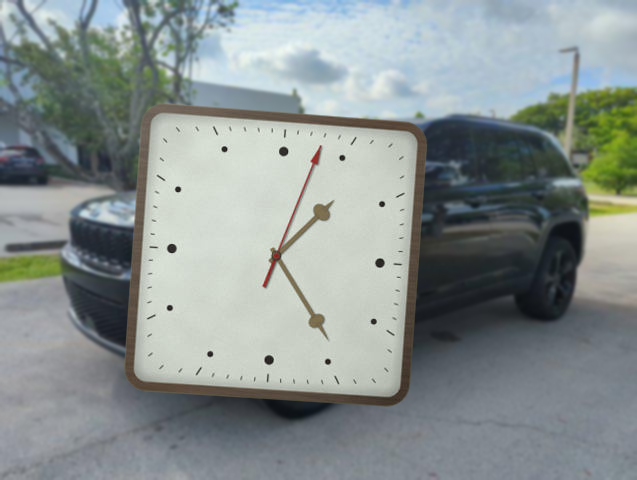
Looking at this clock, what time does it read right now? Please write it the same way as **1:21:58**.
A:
**1:24:03**
